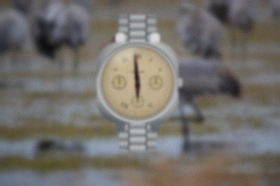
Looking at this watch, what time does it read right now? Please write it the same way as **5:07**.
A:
**5:59**
